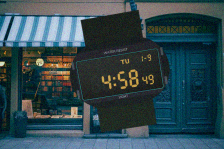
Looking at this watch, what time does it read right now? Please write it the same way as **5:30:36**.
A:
**4:58:49**
